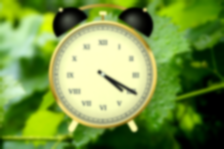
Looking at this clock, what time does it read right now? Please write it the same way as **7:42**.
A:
**4:20**
